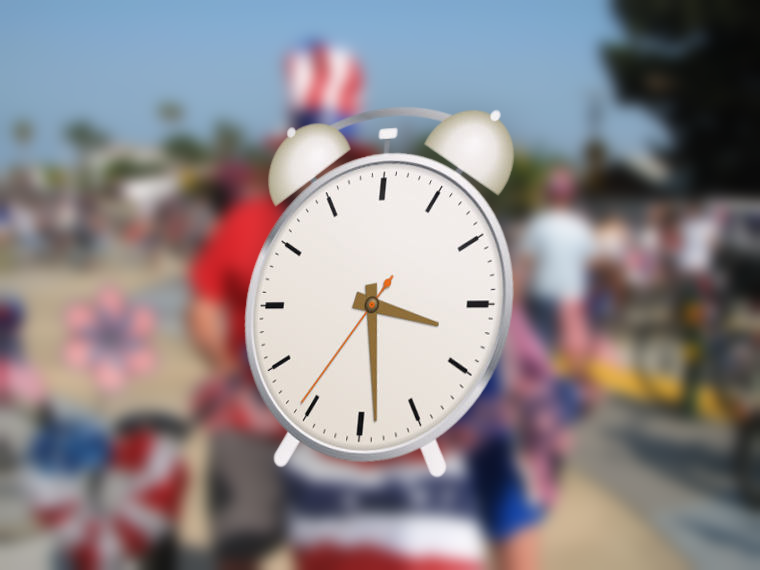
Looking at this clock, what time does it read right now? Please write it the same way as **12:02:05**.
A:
**3:28:36**
